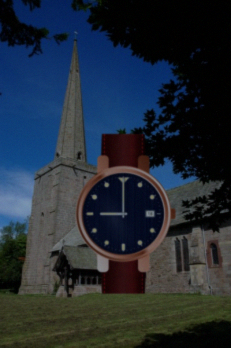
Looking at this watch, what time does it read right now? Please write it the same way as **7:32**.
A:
**9:00**
